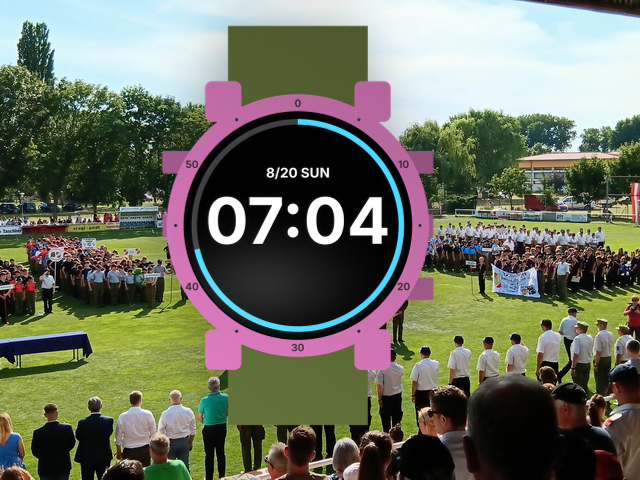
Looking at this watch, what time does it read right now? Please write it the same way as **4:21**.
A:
**7:04**
